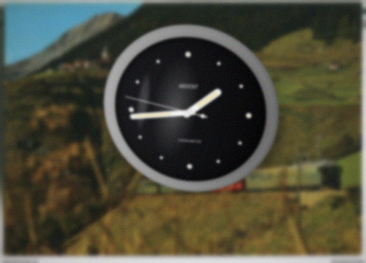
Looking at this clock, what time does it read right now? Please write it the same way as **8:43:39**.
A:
**1:43:47**
